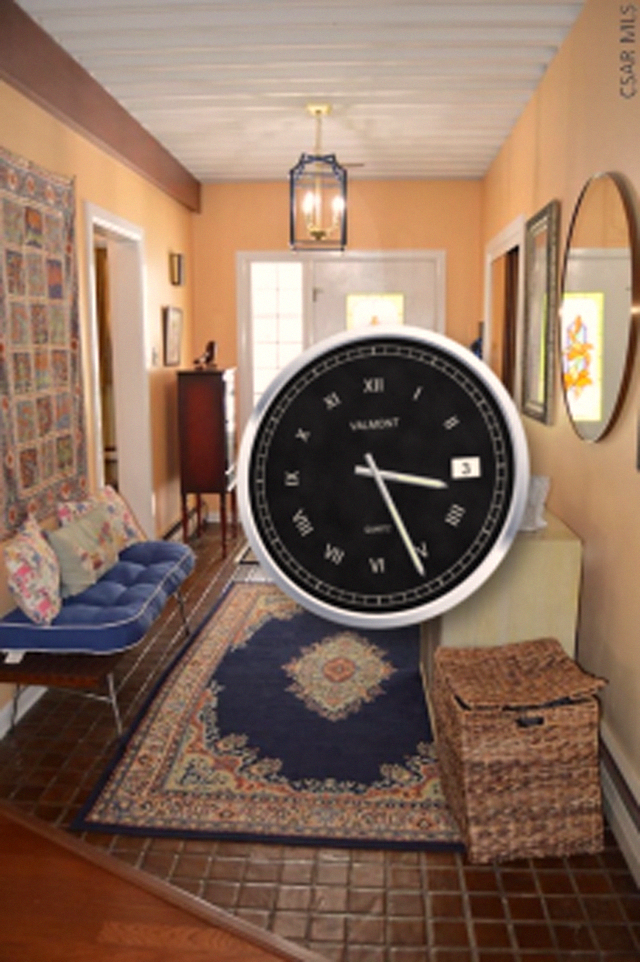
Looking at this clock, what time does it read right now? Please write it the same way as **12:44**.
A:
**3:26**
